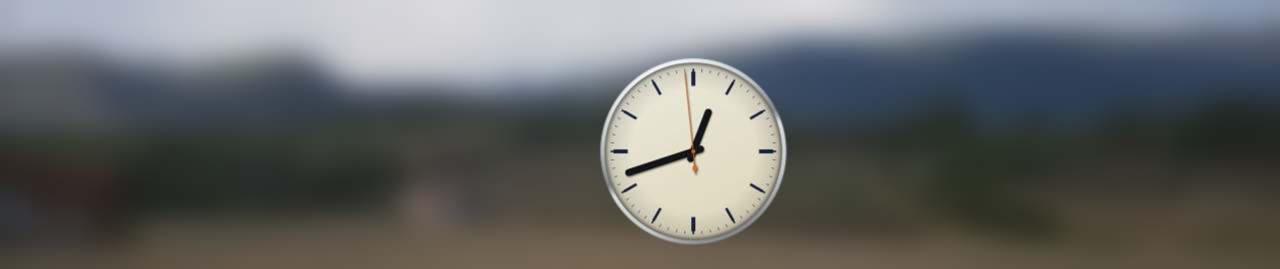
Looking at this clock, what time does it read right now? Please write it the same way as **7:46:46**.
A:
**12:41:59**
